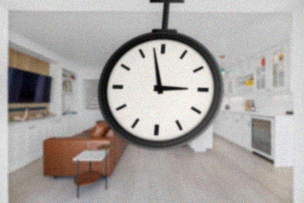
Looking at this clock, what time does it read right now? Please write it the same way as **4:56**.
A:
**2:58**
